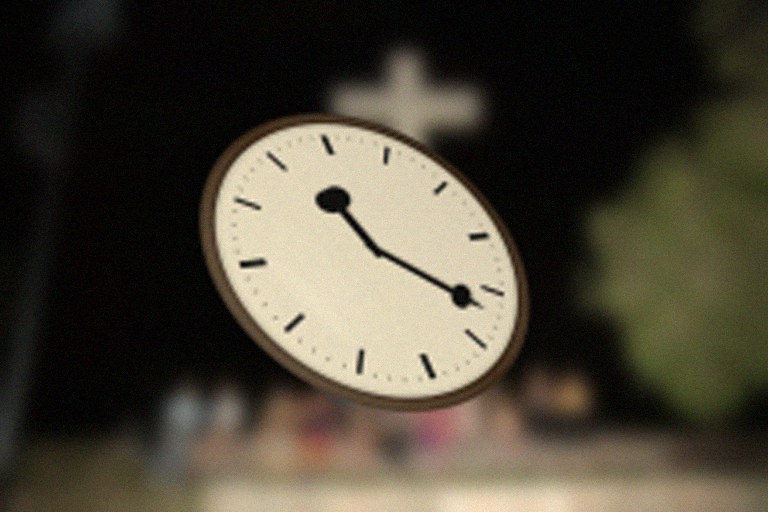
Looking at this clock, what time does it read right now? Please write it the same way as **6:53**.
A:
**11:22**
